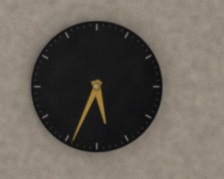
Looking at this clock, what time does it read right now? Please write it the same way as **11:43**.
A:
**5:34**
